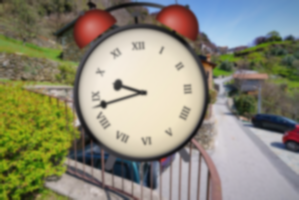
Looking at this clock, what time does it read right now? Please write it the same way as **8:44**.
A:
**9:43**
